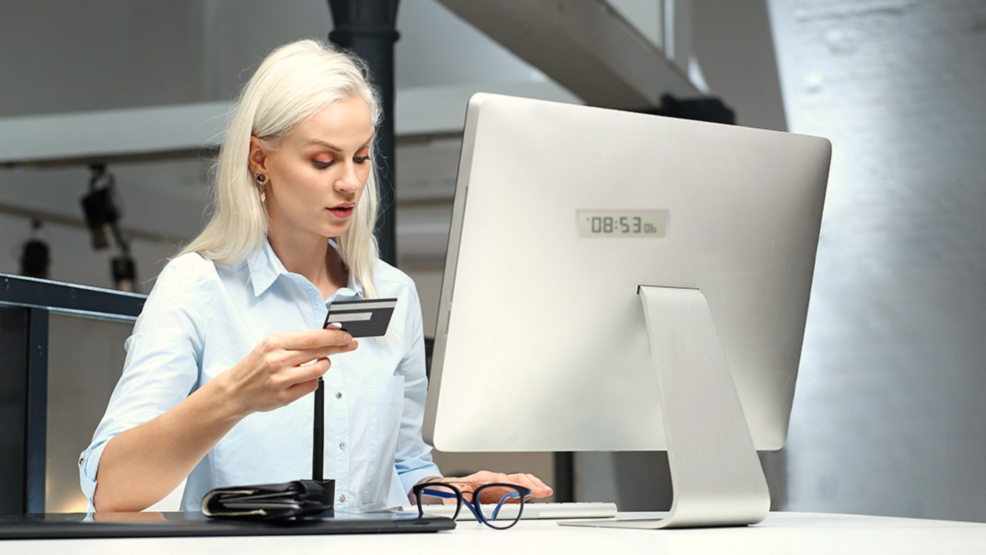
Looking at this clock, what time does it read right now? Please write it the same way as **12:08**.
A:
**8:53**
